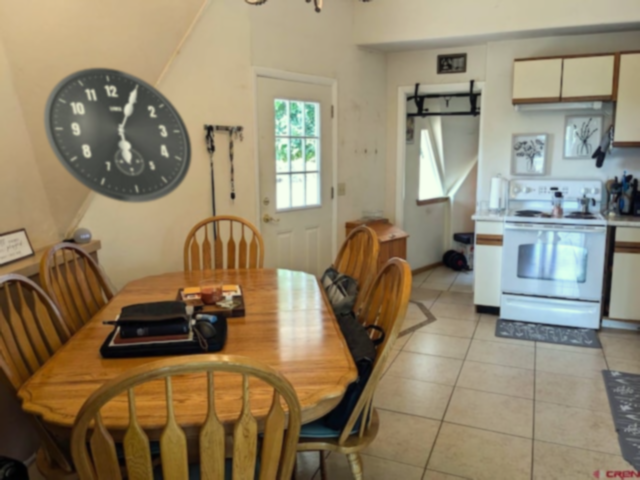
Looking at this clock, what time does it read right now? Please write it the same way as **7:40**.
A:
**6:05**
